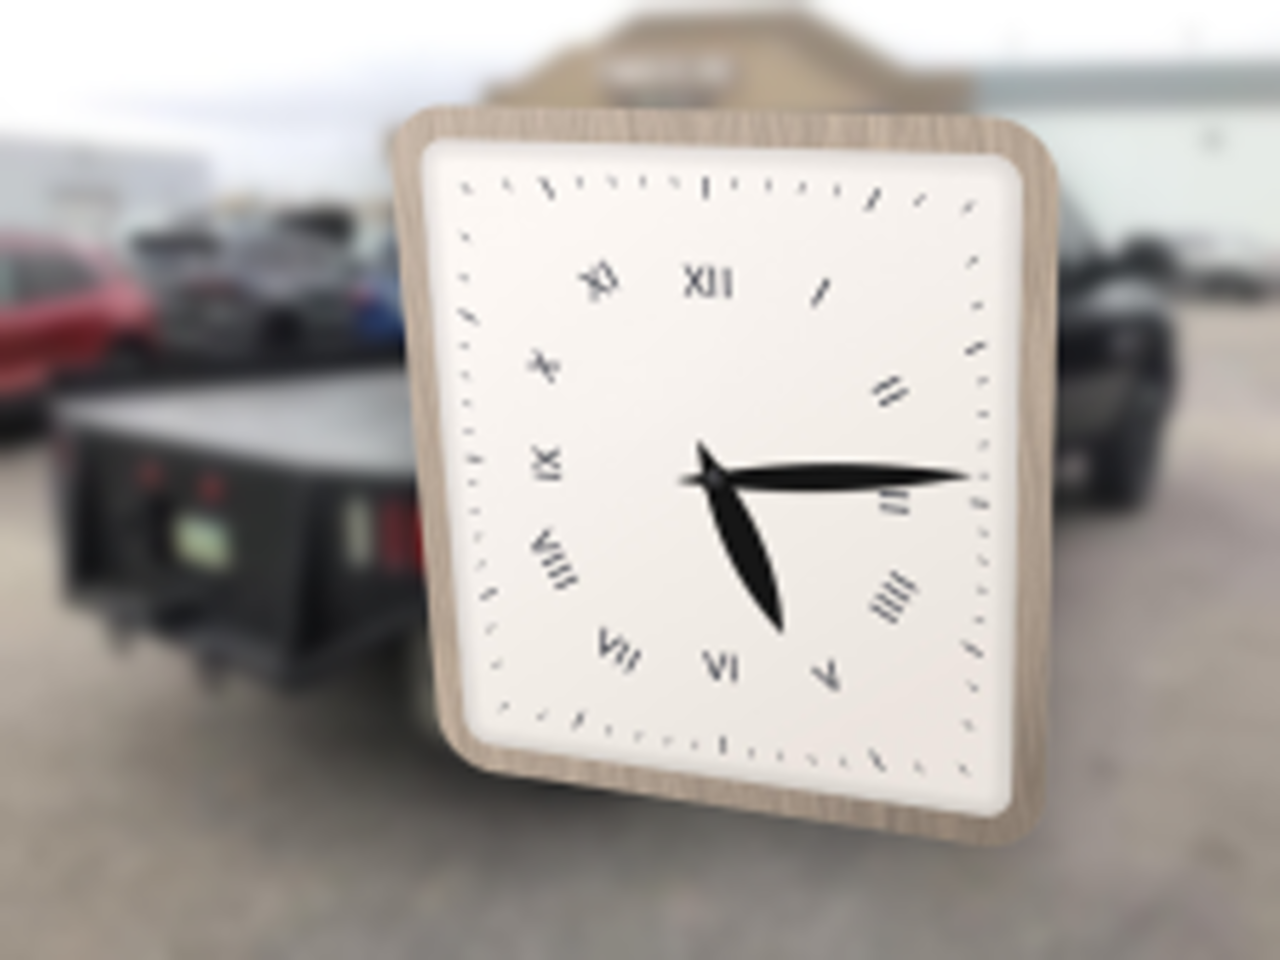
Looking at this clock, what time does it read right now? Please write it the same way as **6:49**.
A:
**5:14**
